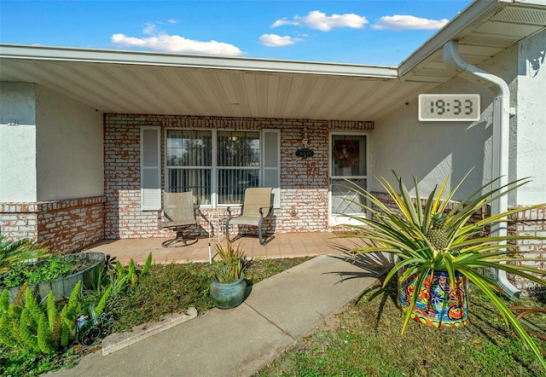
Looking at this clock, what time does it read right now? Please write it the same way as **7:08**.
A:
**19:33**
